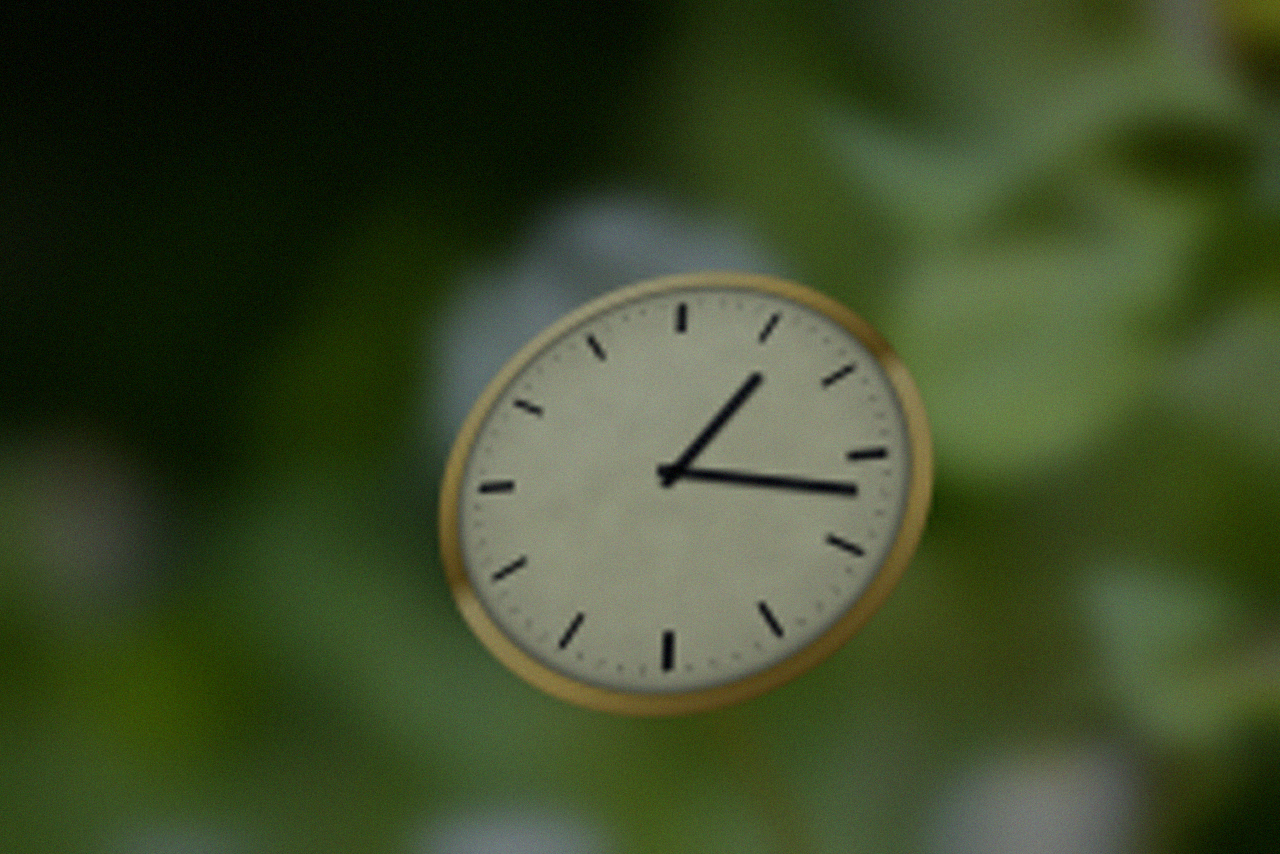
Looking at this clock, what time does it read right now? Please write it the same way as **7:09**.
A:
**1:17**
